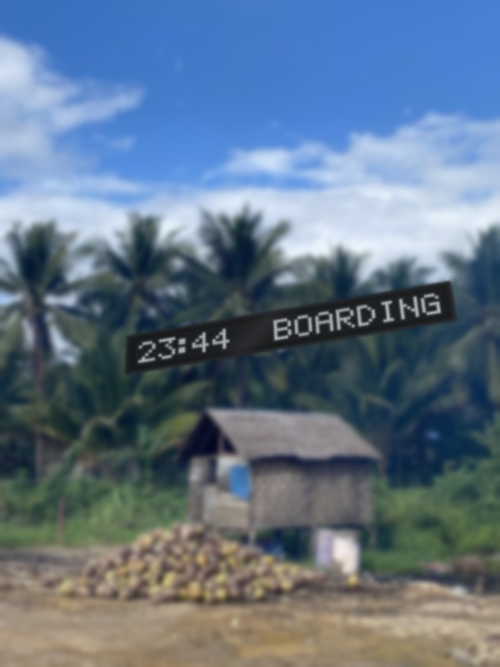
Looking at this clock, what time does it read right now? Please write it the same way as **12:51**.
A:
**23:44**
